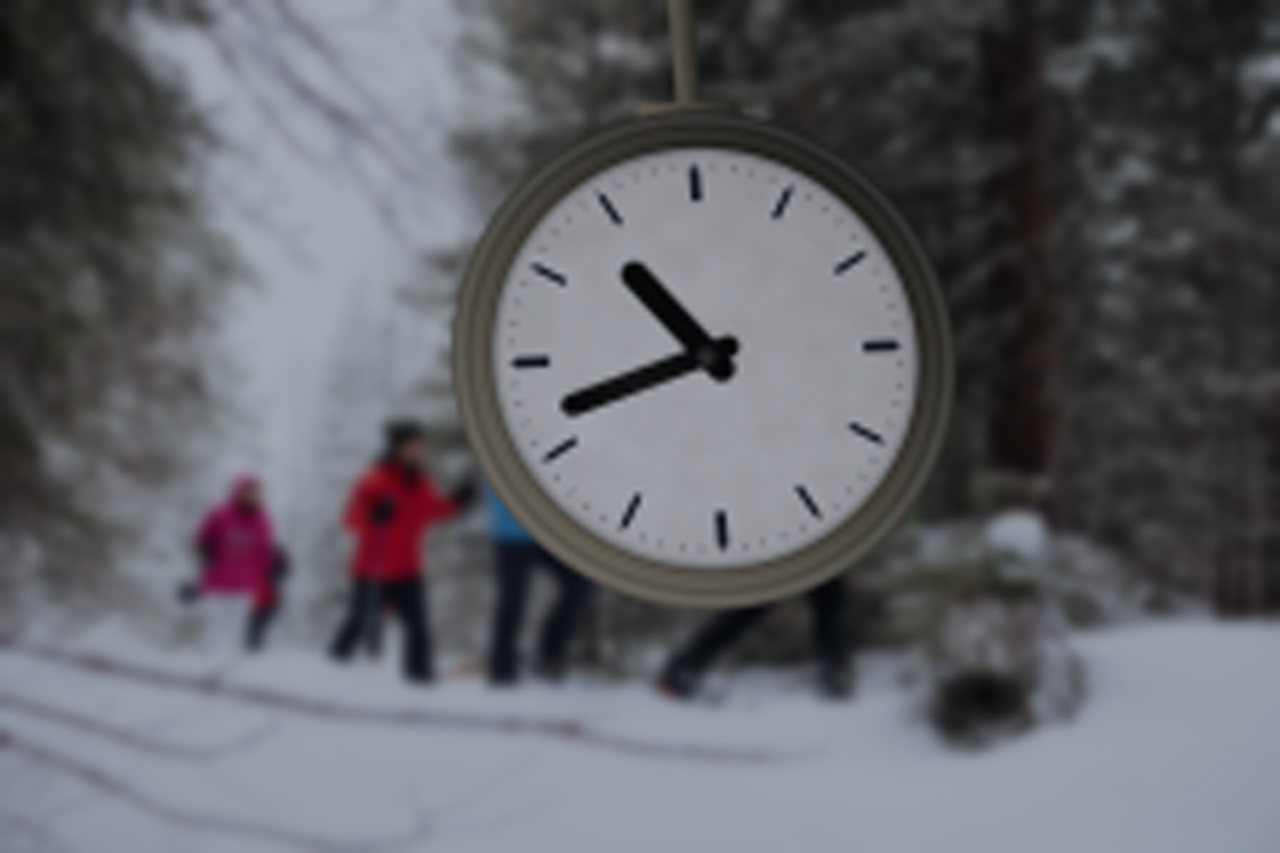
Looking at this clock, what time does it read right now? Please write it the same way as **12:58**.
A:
**10:42**
